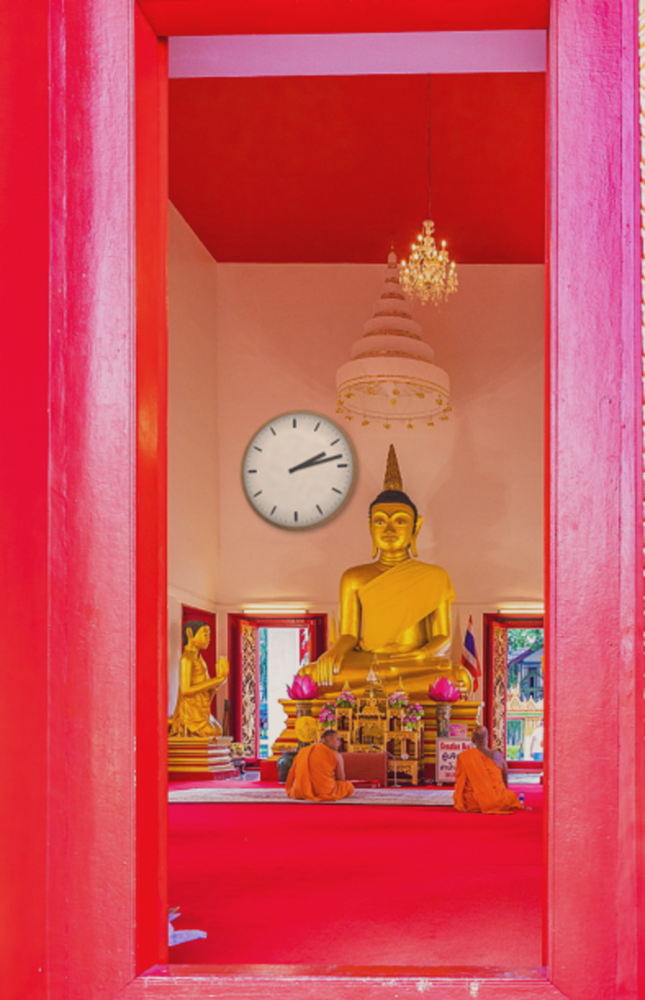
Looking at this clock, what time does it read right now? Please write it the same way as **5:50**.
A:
**2:13**
